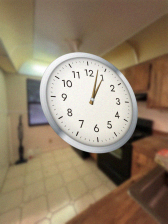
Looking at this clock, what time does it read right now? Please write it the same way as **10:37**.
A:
**1:03**
